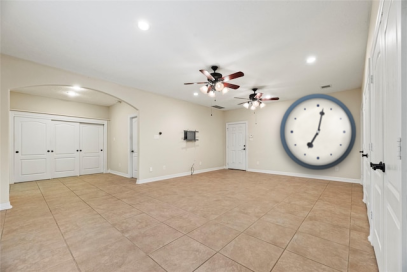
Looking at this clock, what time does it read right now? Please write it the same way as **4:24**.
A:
**7:02**
